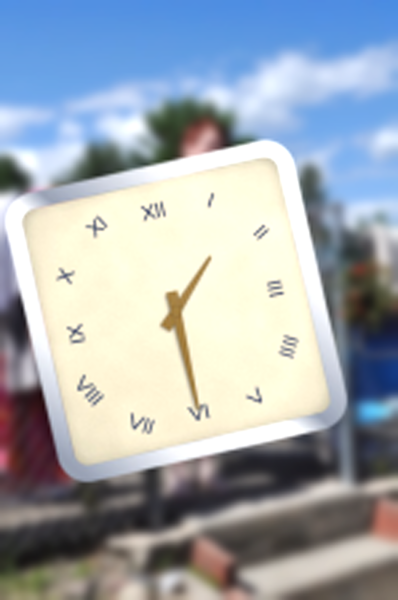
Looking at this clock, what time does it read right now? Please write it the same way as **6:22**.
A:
**1:30**
